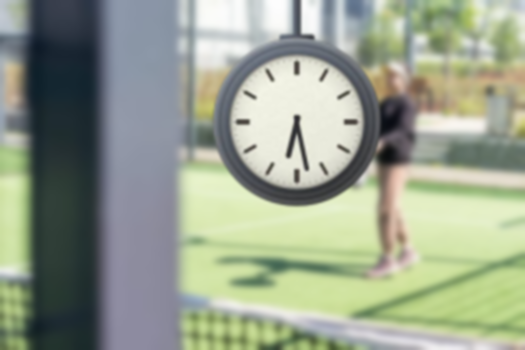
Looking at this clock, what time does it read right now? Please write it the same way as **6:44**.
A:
**6:28**
